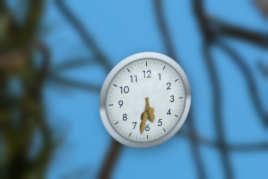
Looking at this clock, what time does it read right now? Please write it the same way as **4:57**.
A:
**5:32**
